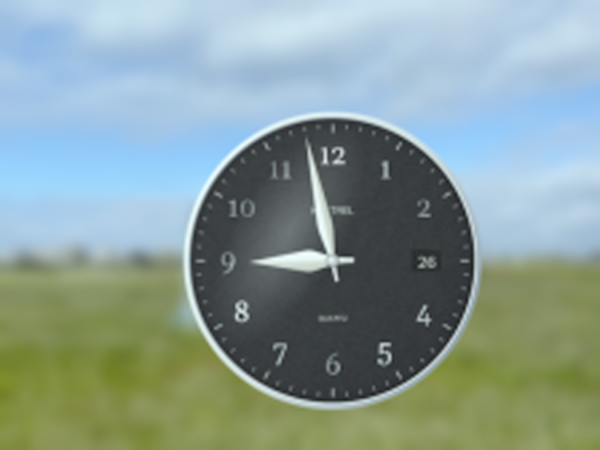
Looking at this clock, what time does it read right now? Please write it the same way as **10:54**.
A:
**8:58**
